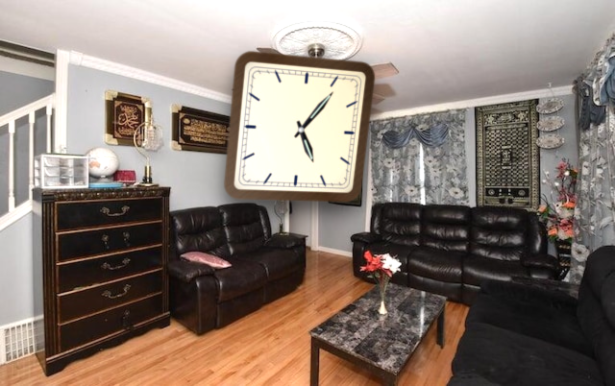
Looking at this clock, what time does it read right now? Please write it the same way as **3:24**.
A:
**5:06**
